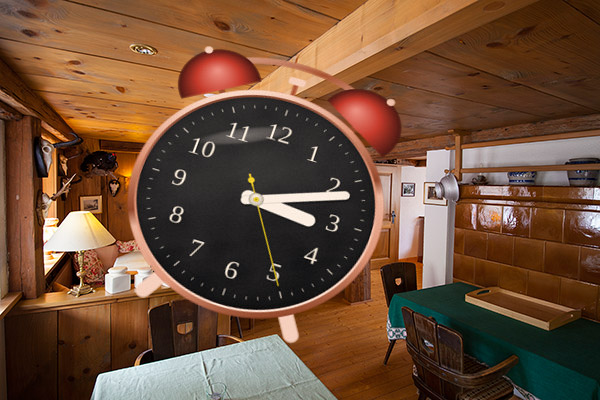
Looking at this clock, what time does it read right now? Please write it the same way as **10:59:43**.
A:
**3:11:25**
